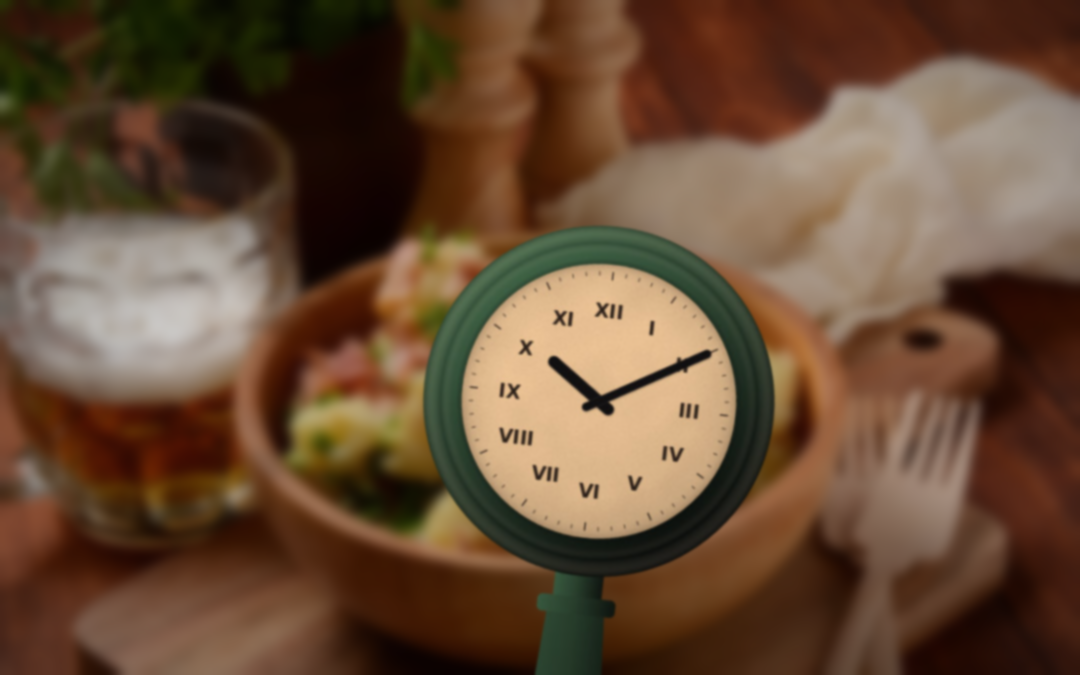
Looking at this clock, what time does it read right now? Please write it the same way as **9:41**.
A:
**10:10**
